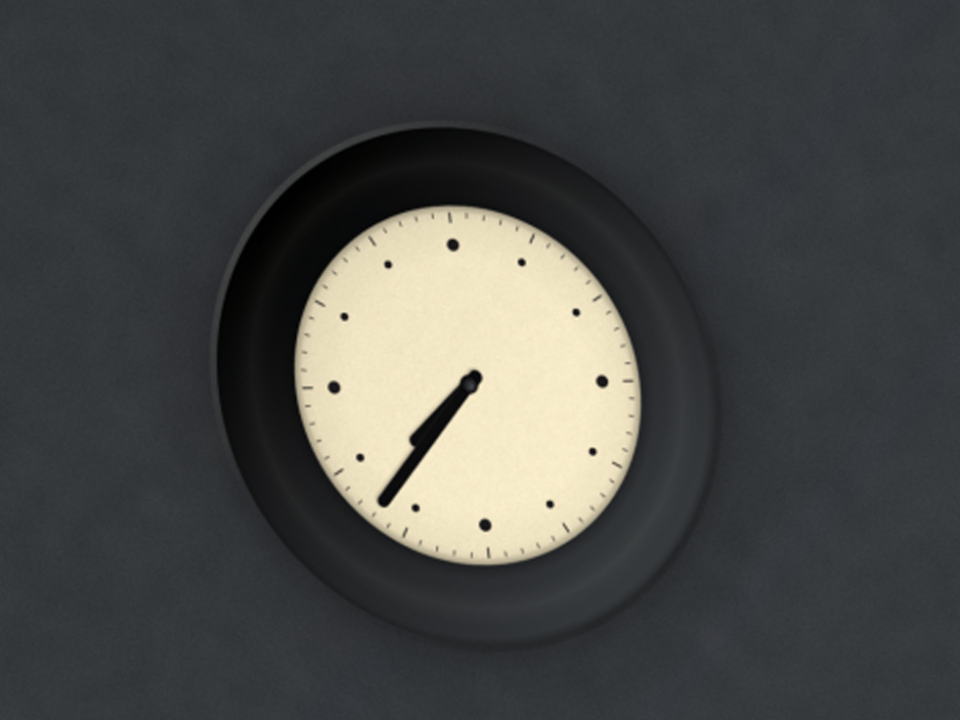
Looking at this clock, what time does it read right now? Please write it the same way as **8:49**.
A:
**7:37**
